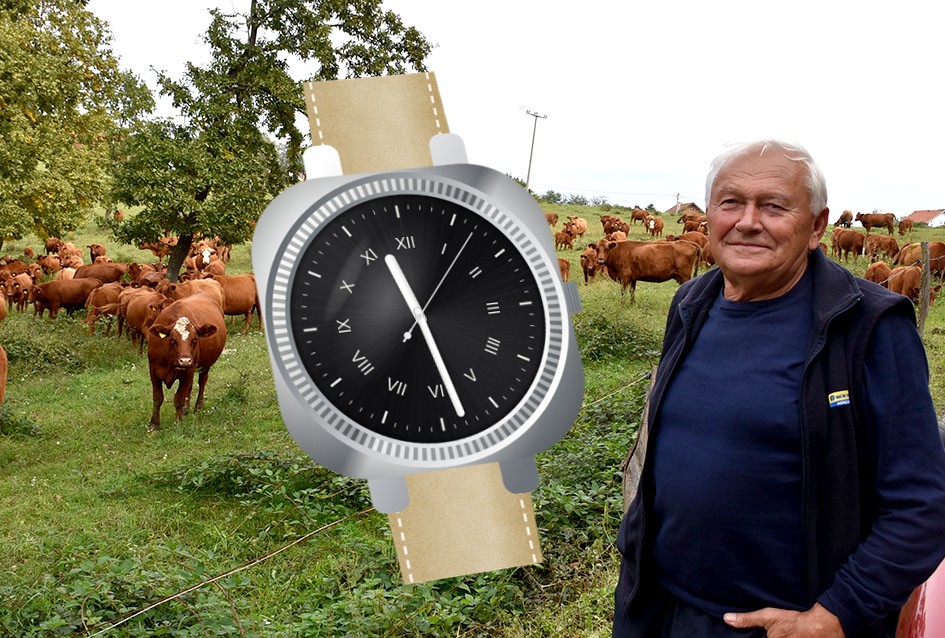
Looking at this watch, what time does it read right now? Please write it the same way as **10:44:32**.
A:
**11:28:07**
